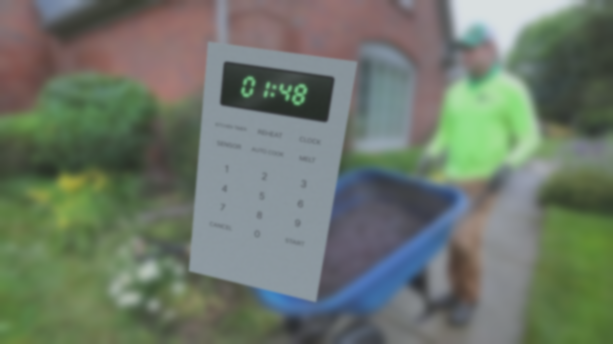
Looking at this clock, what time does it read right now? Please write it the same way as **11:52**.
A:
**1:48**
